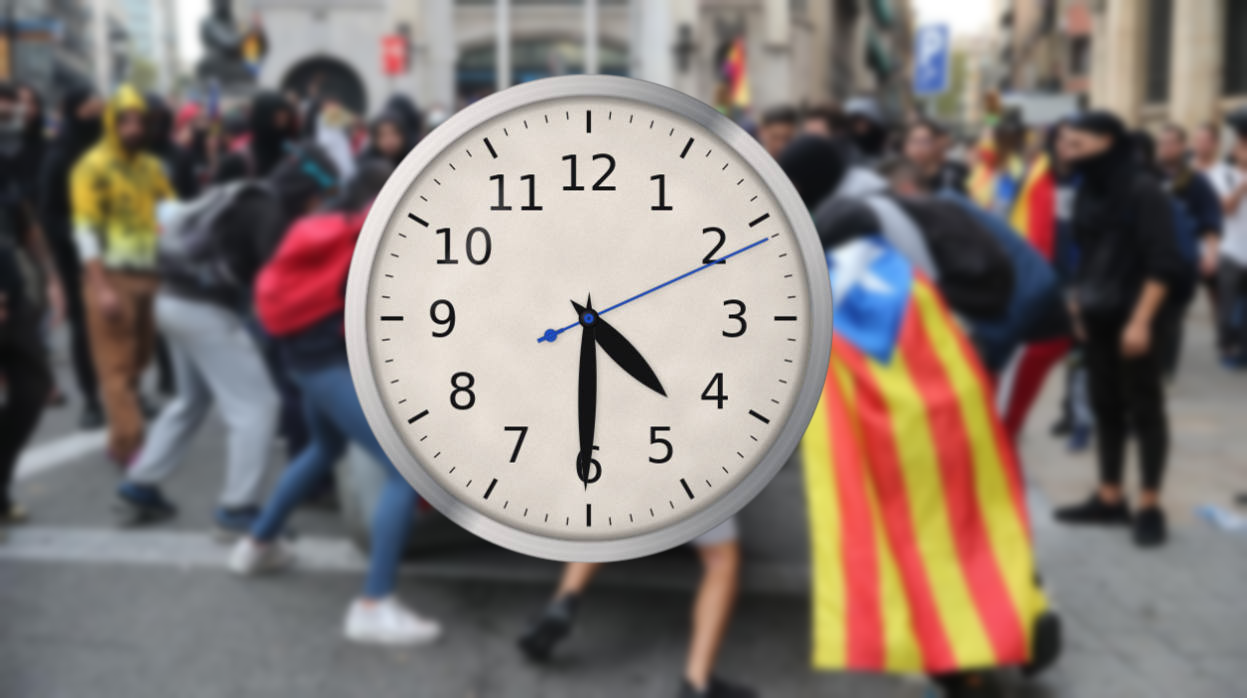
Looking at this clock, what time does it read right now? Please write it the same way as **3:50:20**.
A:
**4:30:11**
